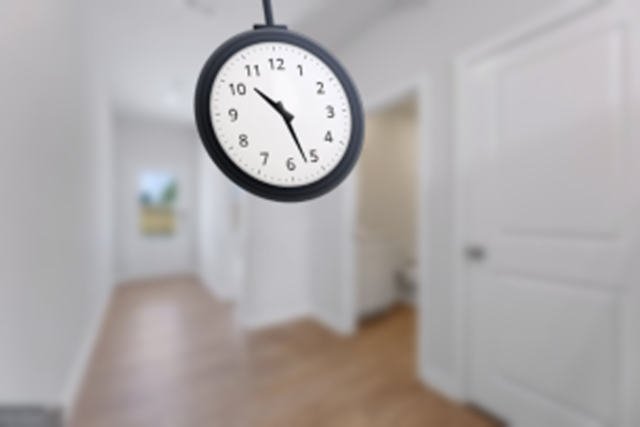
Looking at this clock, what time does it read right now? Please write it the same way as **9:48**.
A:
**10:27**
